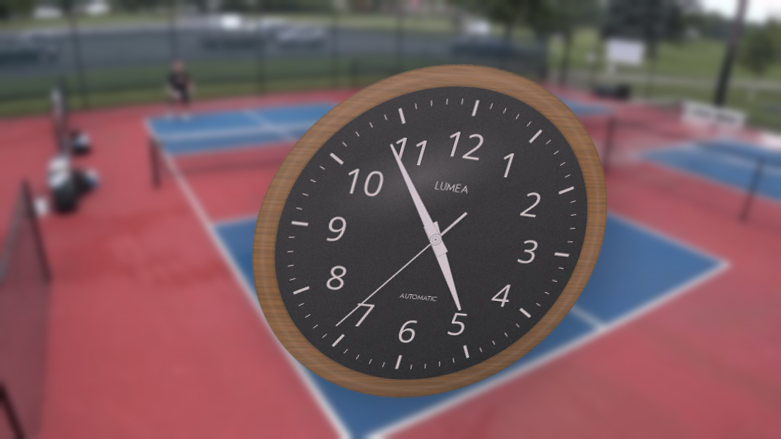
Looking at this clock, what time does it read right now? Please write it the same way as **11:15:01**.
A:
**4:53:36**
